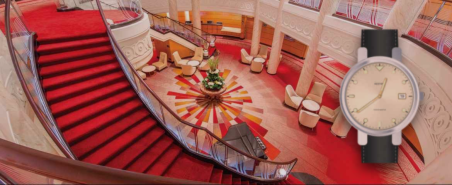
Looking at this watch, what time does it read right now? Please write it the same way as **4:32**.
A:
**12:39**
